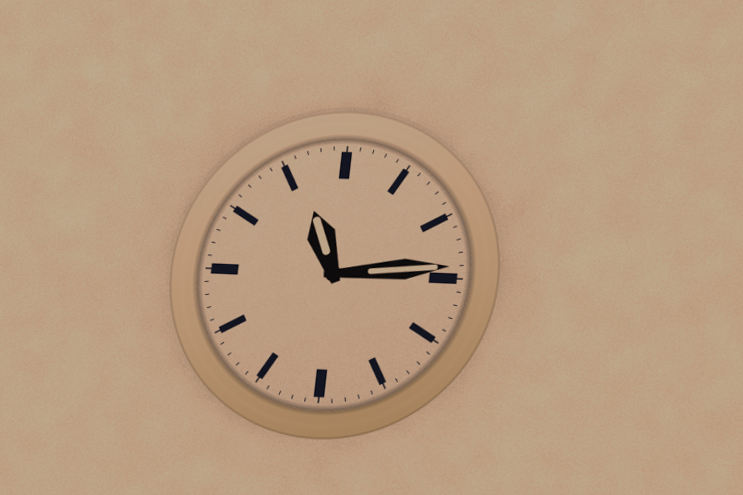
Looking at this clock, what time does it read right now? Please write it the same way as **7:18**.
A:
**11:14**
